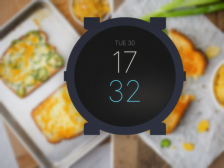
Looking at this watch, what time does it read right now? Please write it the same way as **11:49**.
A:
**17:32**
